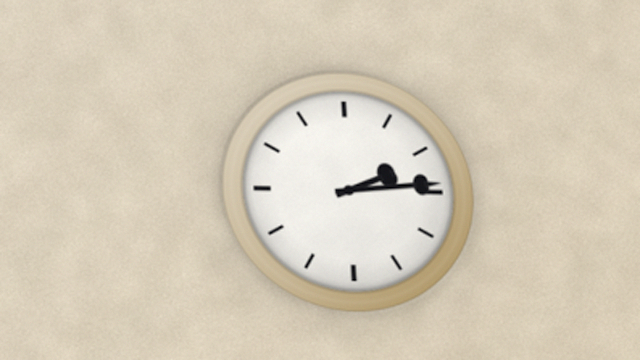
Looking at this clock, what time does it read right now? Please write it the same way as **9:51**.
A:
**2:14**
